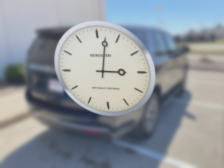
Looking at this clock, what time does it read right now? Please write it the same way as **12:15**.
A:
**3:02**
